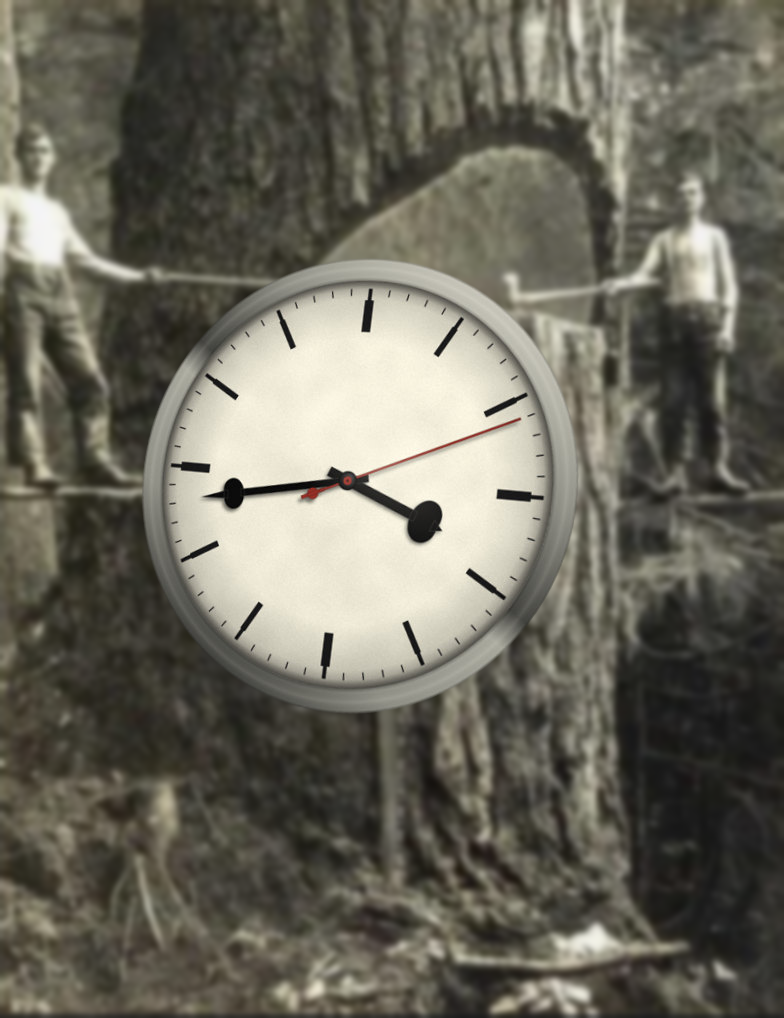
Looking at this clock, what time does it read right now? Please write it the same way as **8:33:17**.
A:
**3:43:11**
